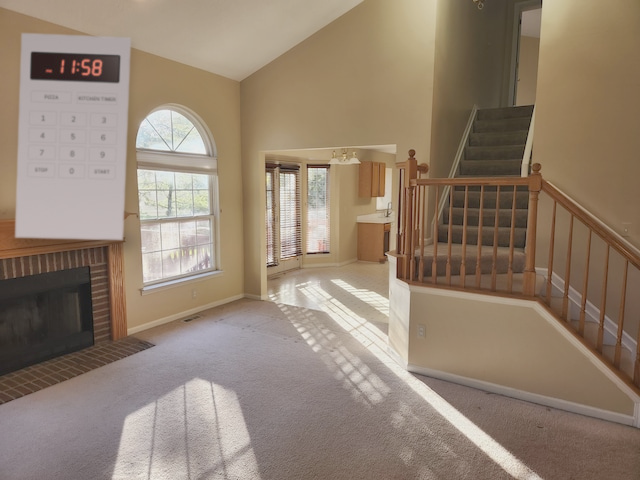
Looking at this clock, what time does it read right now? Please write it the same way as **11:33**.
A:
**11:58**
